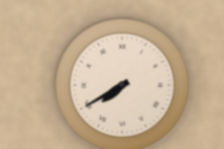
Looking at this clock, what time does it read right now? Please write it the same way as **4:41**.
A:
**7:40**
